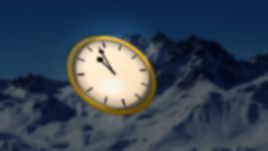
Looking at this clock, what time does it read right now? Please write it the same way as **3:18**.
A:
**10:58**
